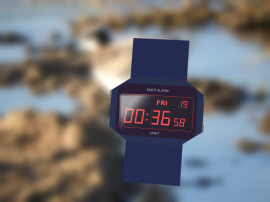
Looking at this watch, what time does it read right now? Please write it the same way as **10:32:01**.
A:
**0:36:58**
